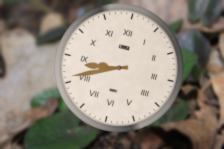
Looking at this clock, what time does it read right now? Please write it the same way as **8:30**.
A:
**8:41**
